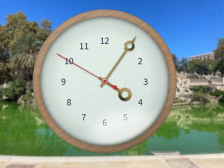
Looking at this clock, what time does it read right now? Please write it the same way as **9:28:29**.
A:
**4:05:50**
